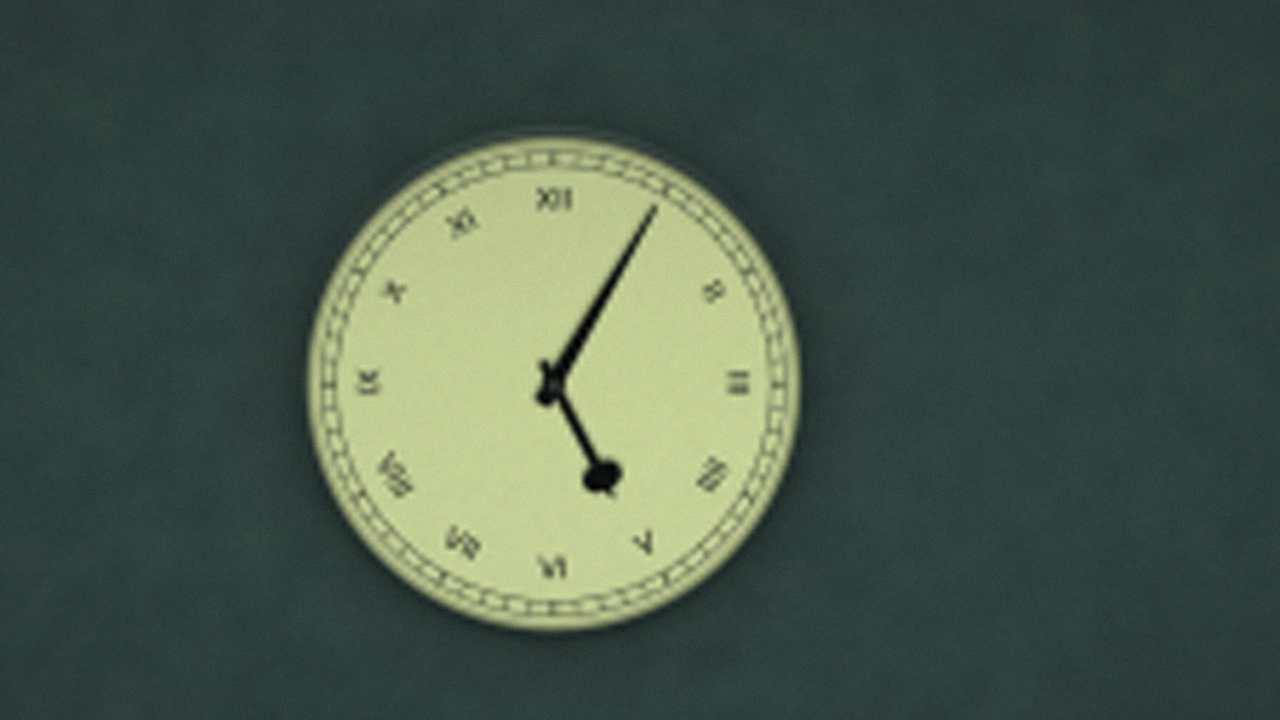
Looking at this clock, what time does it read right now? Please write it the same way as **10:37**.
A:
**5:05**
